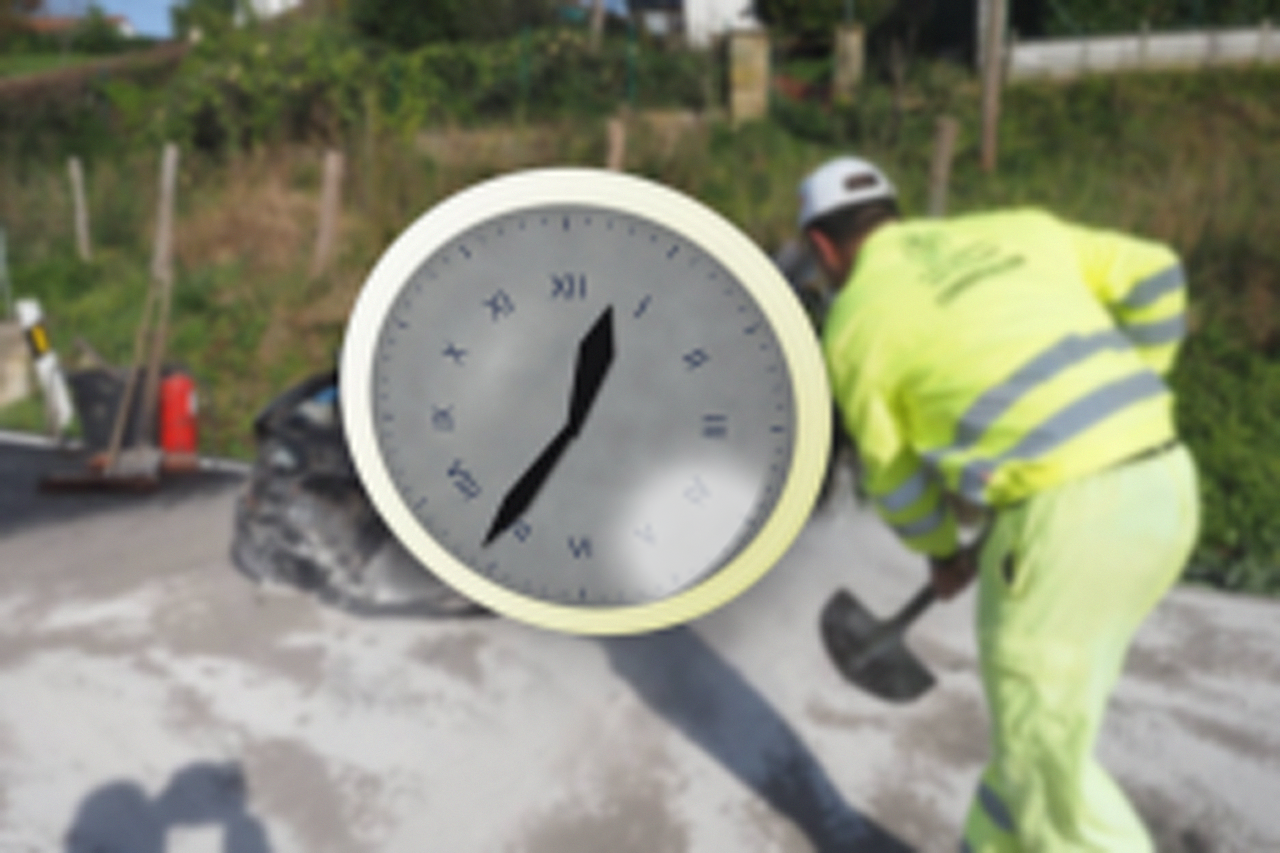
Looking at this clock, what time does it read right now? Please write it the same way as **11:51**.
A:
**12:36**
